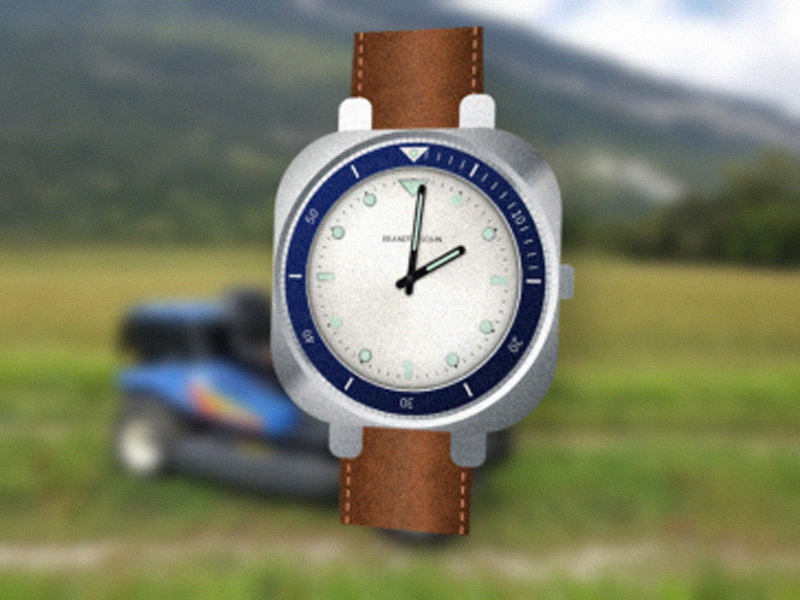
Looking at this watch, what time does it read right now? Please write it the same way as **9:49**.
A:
**2:01**
